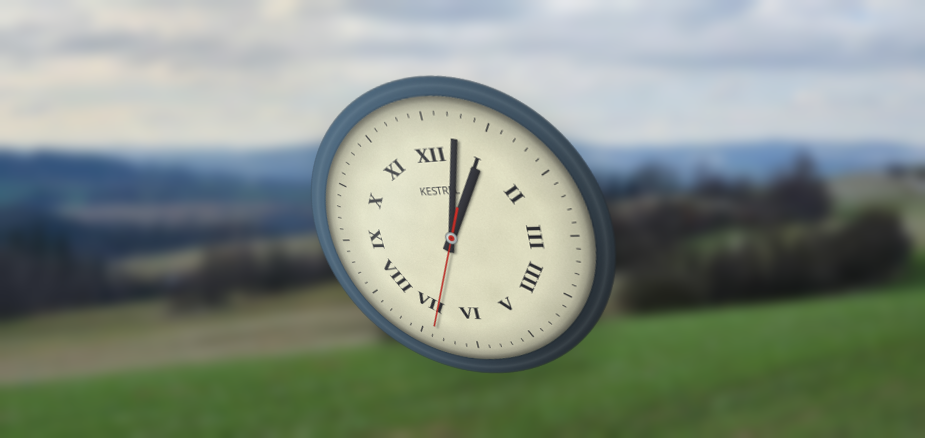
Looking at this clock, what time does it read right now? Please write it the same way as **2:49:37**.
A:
**1:02:34**
